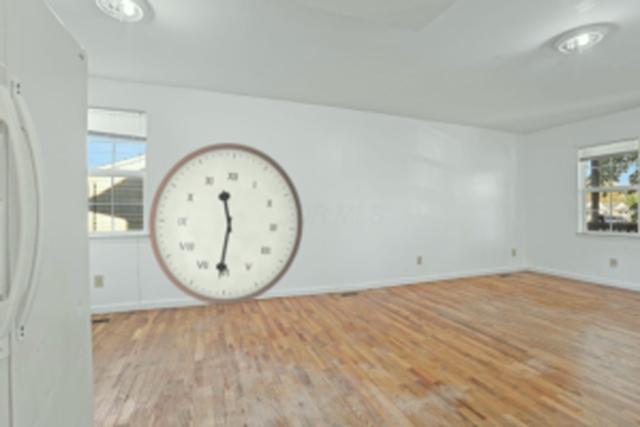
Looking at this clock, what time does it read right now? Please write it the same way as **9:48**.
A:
**11:31**
